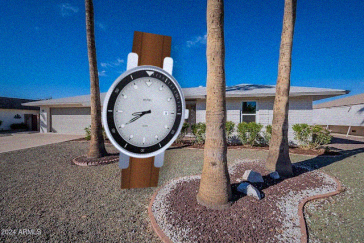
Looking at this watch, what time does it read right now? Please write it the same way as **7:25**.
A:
**8:40**
